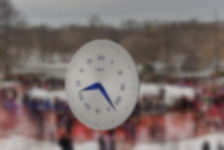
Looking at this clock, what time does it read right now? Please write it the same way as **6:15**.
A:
**8:23**
